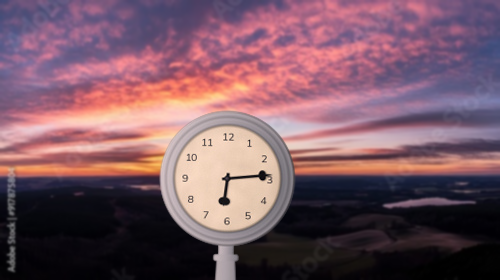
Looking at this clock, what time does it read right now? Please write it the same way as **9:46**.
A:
**6:14**
